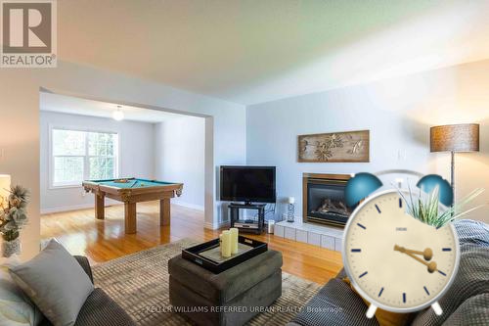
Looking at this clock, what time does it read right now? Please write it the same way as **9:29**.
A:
**3:20**
